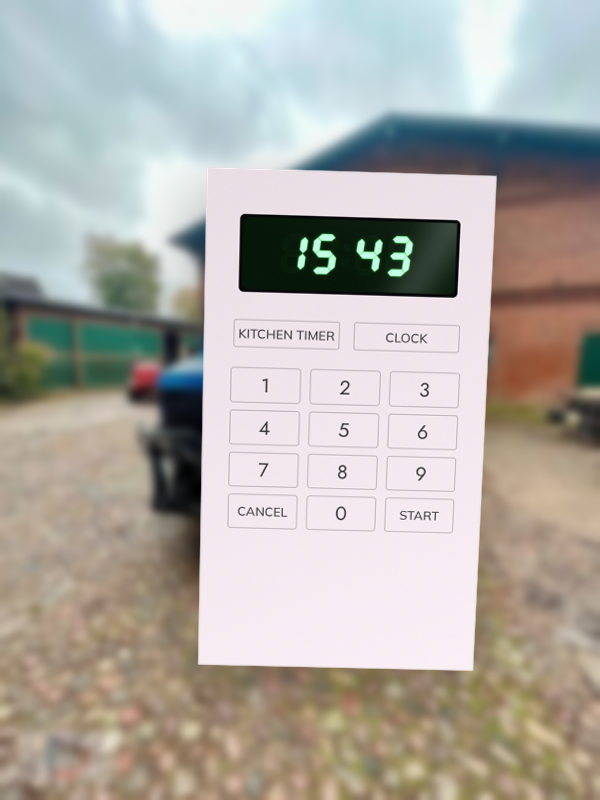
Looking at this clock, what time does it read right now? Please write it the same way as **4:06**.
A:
**15:43**
